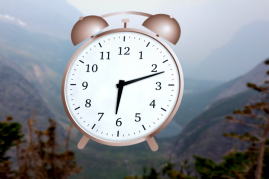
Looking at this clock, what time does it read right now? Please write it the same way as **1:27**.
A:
**6:12**
